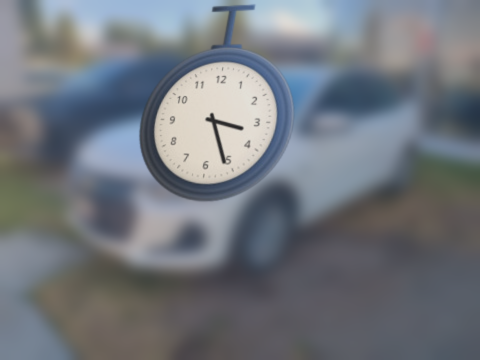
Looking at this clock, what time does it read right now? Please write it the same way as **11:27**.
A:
**3:26**
